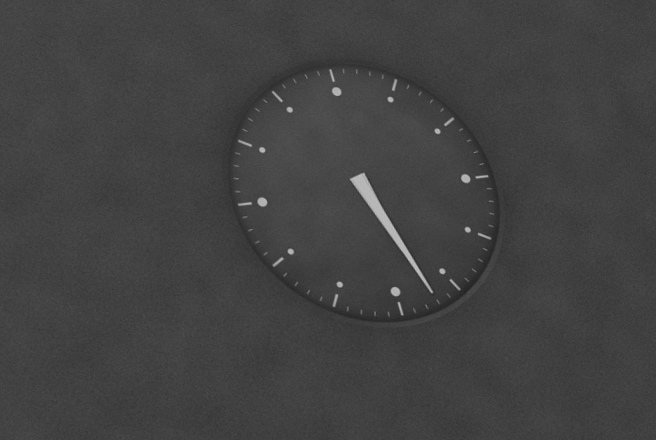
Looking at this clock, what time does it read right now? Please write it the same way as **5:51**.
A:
**5:27**
